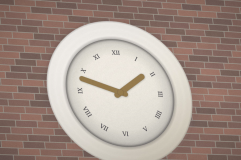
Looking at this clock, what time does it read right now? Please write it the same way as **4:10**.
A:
**1:48**
